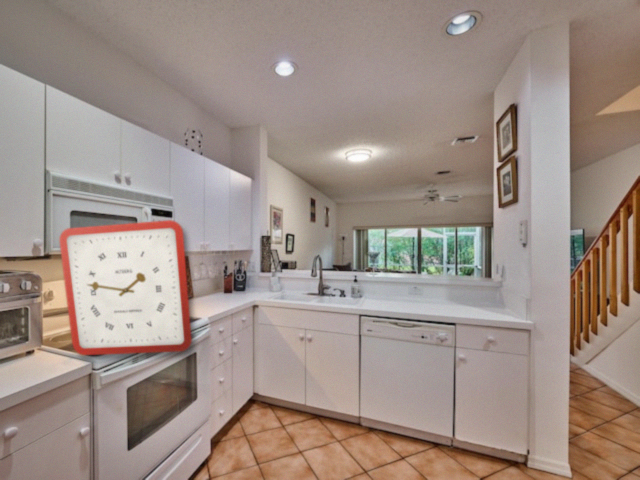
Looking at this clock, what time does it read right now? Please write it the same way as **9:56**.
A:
**1:47**
